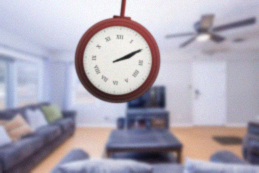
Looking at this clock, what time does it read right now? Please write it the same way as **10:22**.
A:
**2:10**
